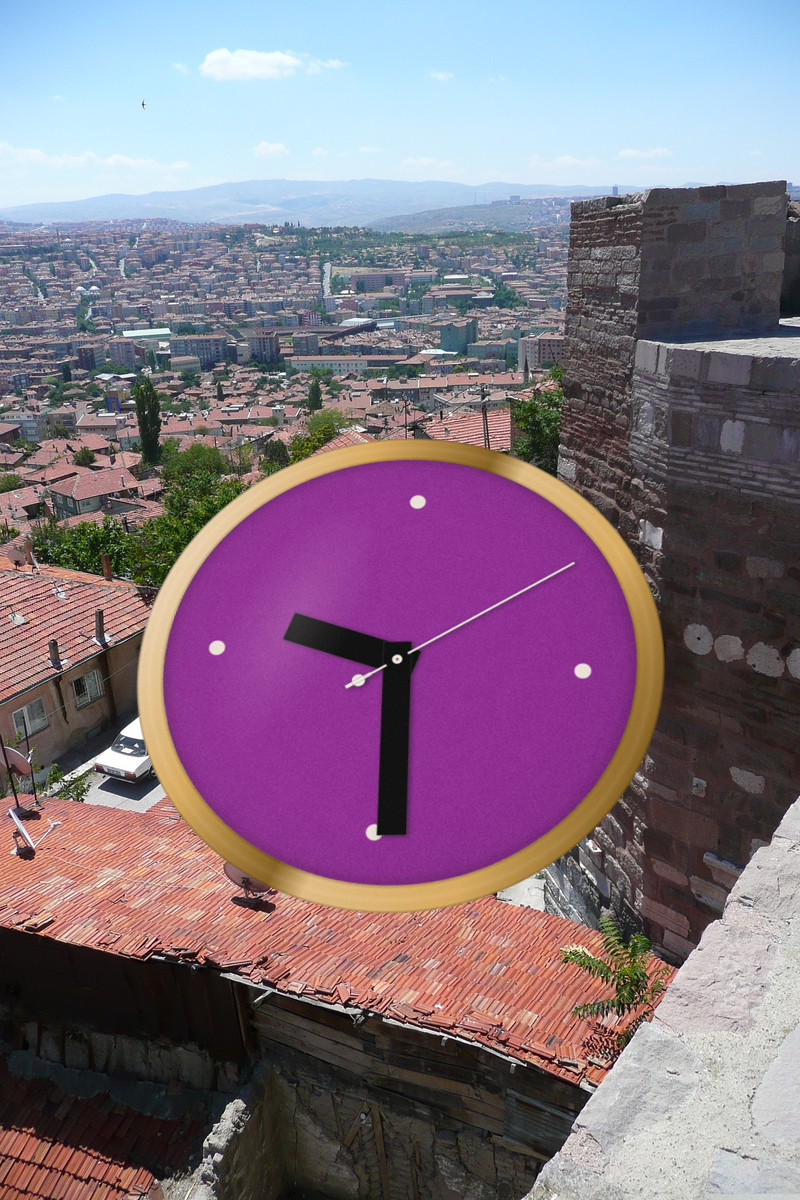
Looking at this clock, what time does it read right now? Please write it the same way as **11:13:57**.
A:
**9:29:09**
